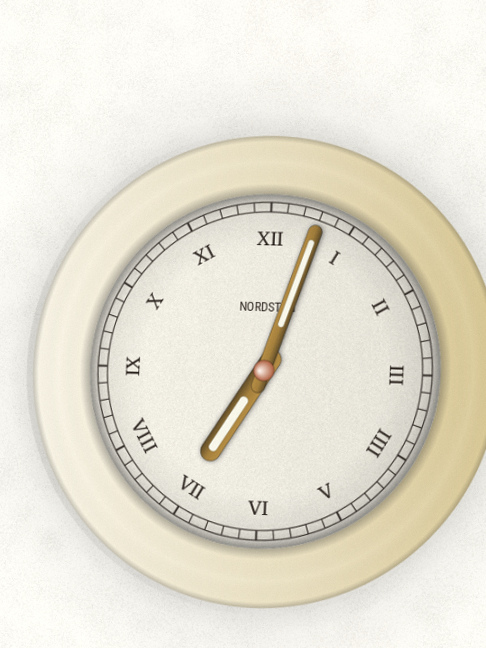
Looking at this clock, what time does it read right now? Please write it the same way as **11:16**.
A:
**7:03**
